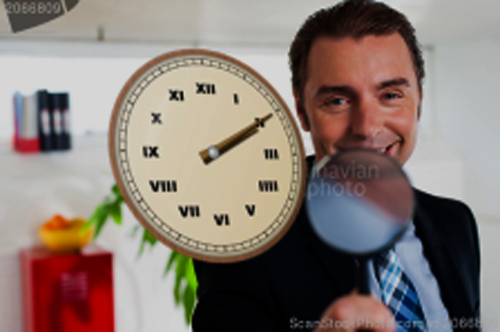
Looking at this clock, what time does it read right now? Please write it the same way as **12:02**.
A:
**2:10**
